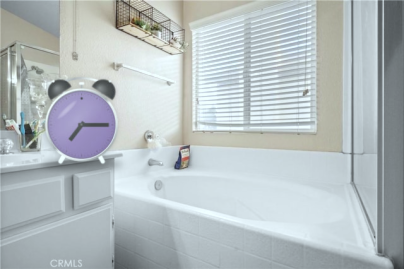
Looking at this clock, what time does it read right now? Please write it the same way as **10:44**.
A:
**7:15**
